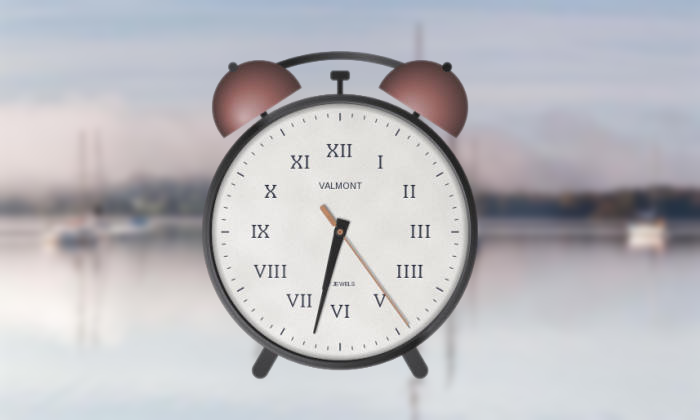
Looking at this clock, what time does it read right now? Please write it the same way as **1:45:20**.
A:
**6:32:24**
